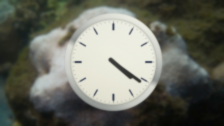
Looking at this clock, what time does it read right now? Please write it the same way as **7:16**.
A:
**4:21**
